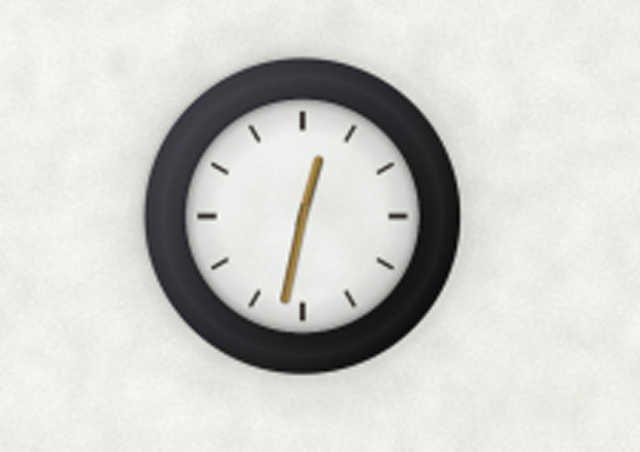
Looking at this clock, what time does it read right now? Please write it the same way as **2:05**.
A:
**12:32**
